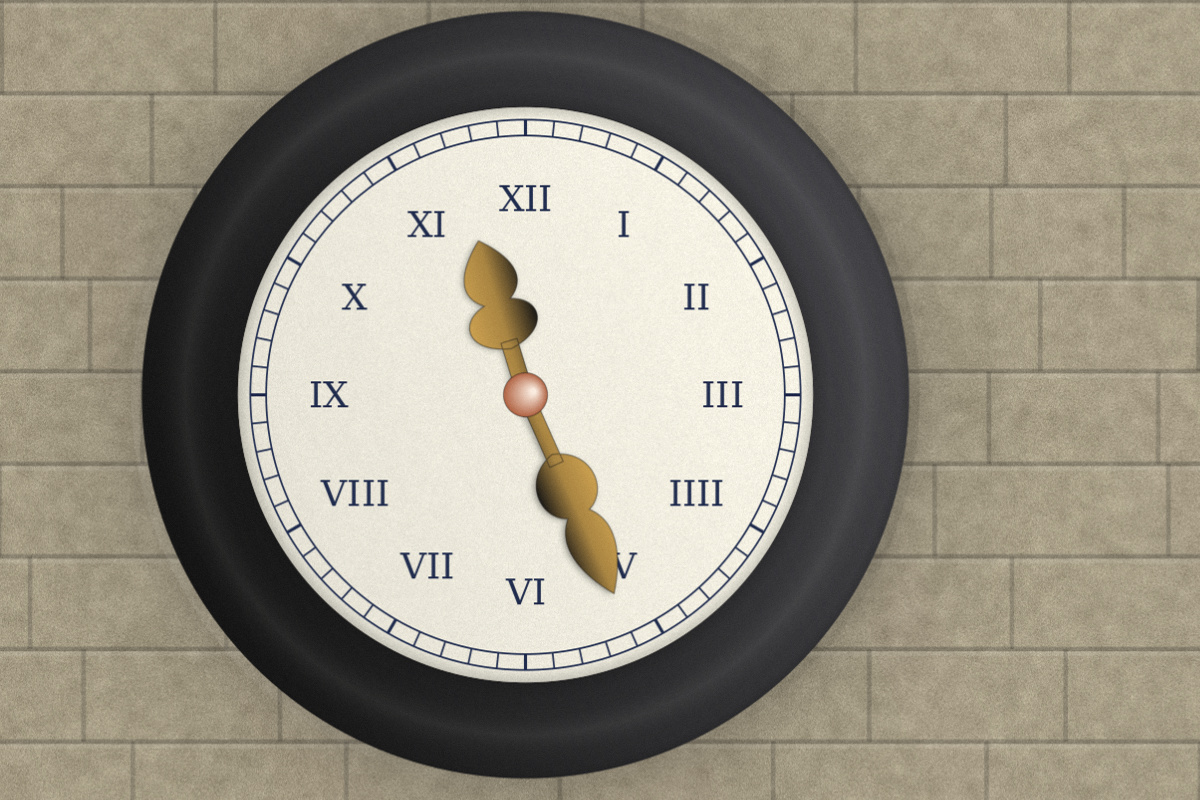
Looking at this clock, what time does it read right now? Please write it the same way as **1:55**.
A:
**11:26**
